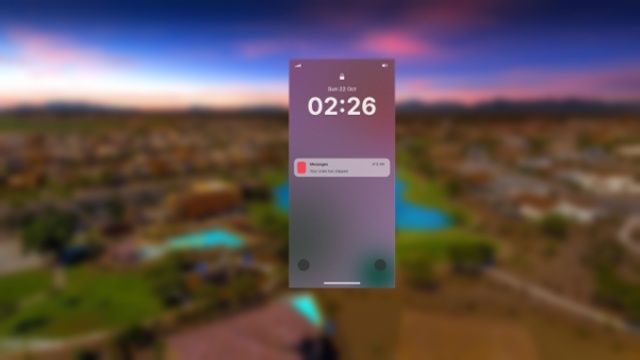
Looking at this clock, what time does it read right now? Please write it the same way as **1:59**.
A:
**2:26**
